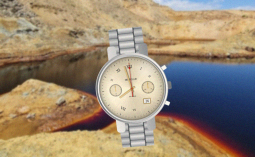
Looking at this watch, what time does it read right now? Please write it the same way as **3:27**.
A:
**7:58**
